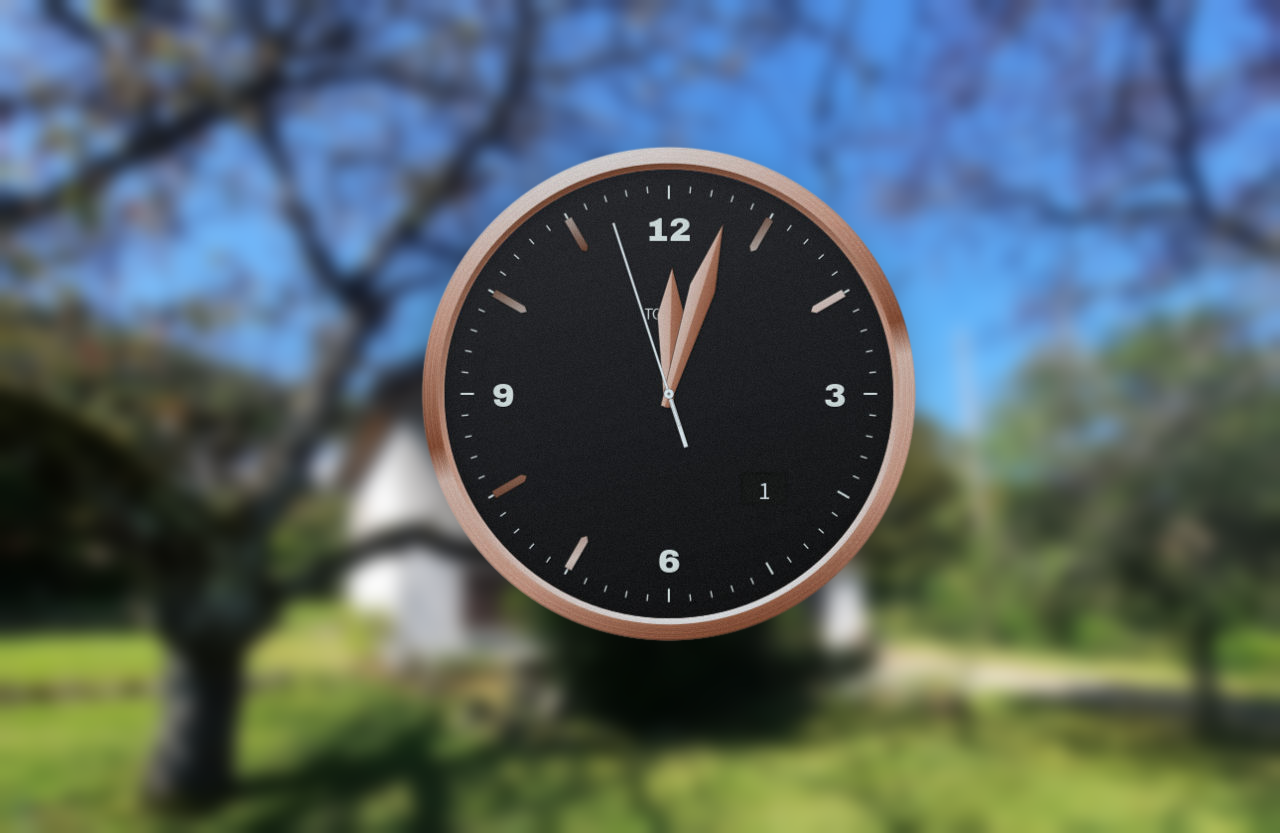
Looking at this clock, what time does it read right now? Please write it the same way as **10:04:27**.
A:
**12:02:57**
